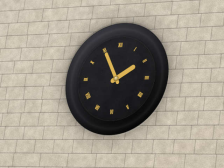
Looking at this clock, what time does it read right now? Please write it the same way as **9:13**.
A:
**1:55**
